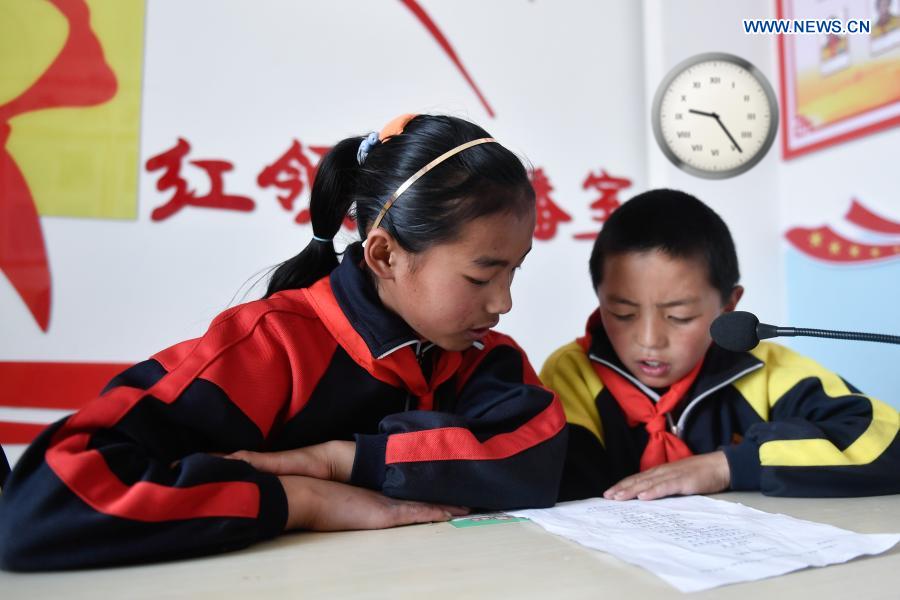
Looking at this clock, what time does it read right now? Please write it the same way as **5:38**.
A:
**9:24**
